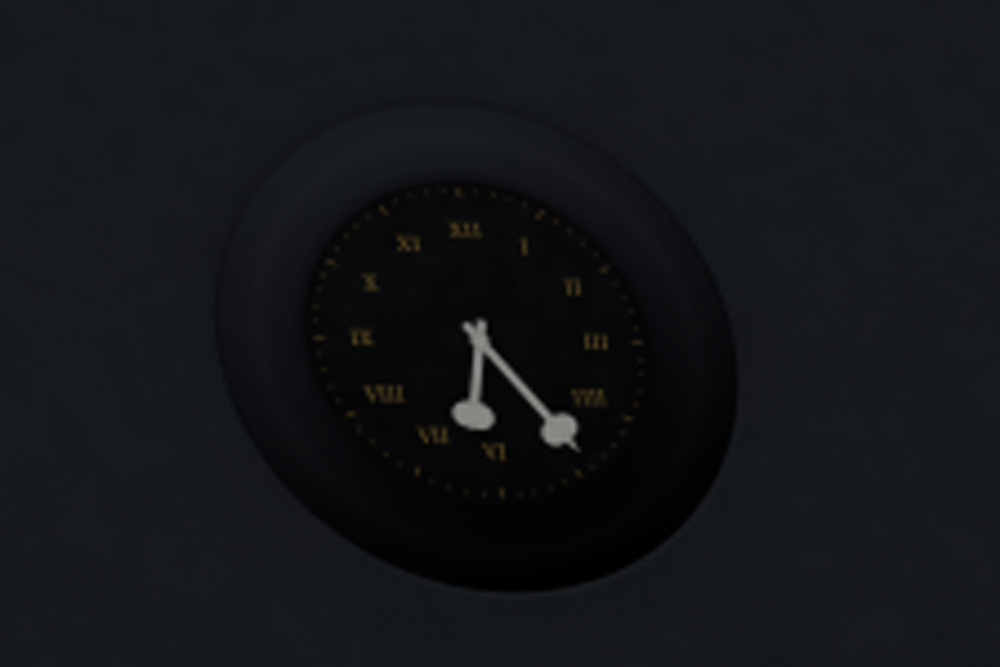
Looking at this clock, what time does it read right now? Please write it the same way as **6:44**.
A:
**6:24**
